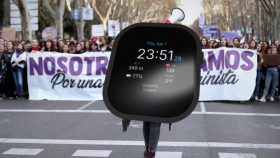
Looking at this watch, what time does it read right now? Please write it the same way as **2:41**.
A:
**23:51**
